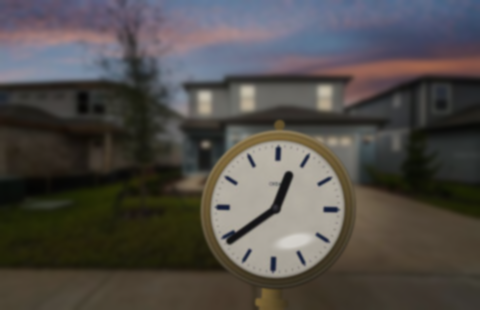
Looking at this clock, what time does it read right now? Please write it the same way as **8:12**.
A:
**12:39**
